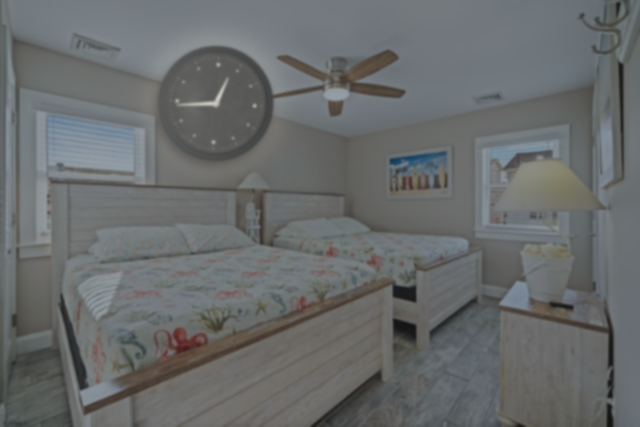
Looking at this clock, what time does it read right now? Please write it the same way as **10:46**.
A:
**12:44**
